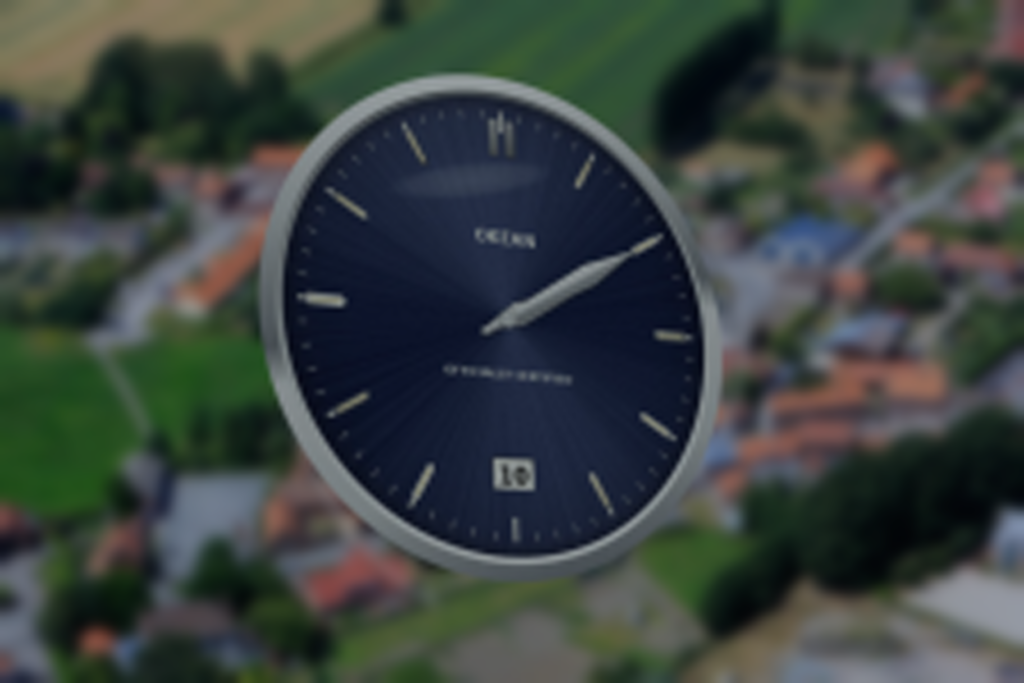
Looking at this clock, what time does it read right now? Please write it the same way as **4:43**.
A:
**2:10**
